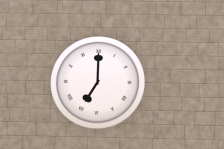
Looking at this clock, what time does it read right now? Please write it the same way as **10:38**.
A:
**7:00**
